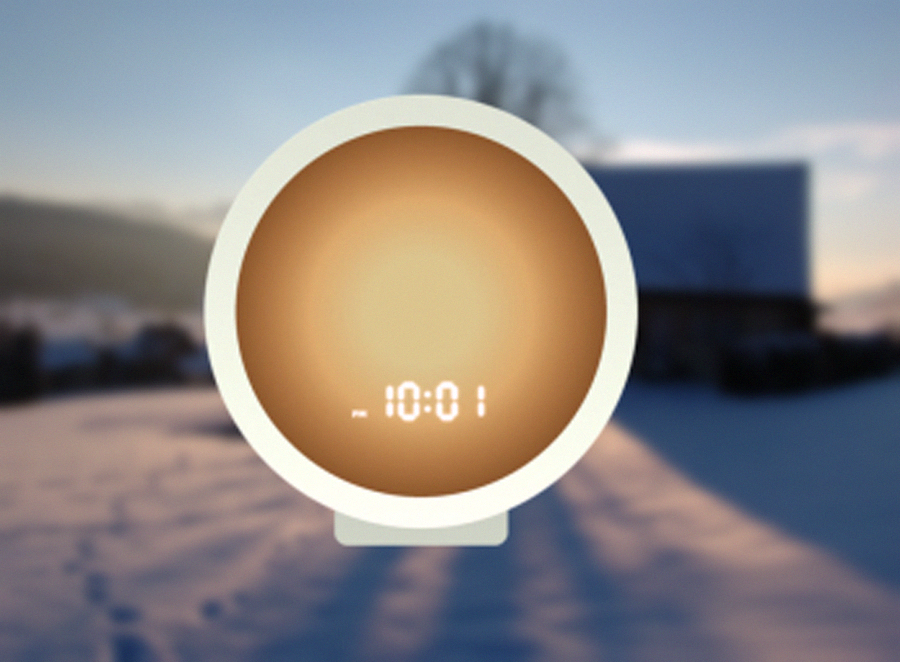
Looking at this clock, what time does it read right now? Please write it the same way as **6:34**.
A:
**10:01**
